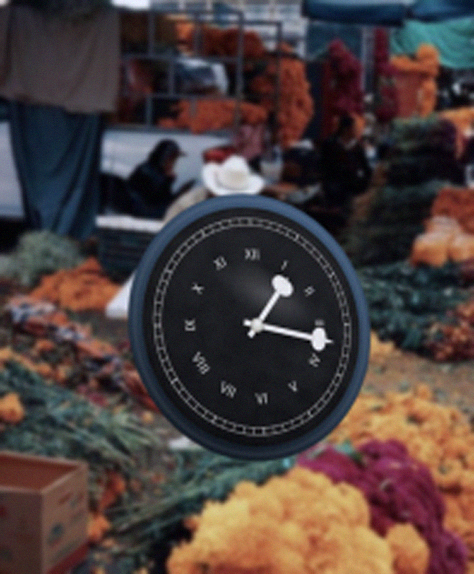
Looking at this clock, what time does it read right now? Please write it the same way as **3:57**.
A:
**1:17**
